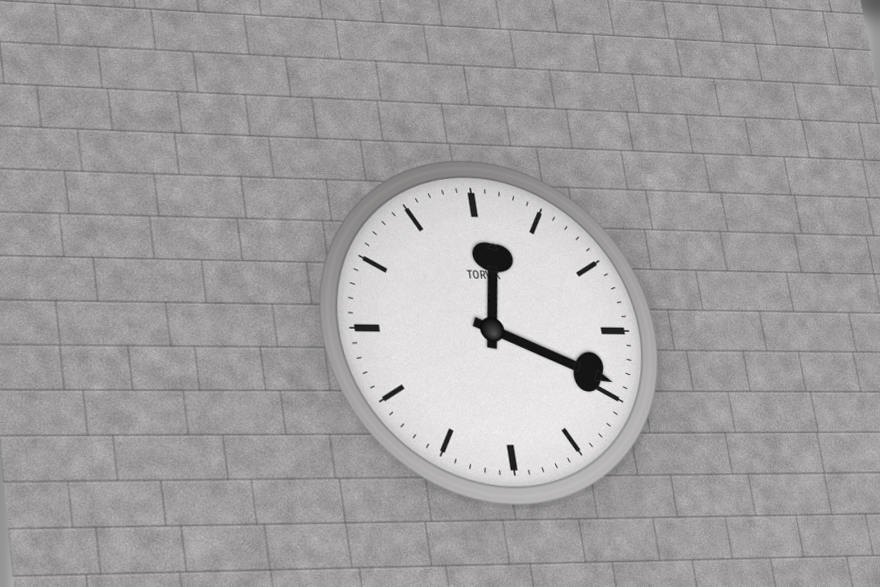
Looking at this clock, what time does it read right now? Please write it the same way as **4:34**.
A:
**12:19**
